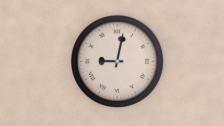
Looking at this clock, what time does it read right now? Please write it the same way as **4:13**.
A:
**9:02**
